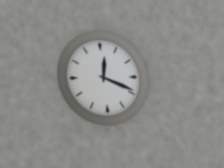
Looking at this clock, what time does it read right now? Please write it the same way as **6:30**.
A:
**12:19**
